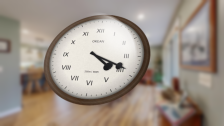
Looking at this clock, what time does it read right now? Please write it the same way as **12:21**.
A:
**4:19**
